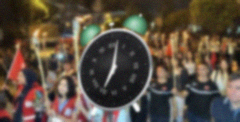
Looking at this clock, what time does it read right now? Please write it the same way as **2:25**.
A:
**7:02**
